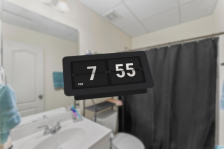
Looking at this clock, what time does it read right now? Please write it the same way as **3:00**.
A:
**7:55**
